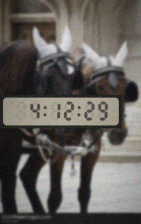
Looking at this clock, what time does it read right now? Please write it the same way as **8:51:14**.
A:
**4:12:29**
